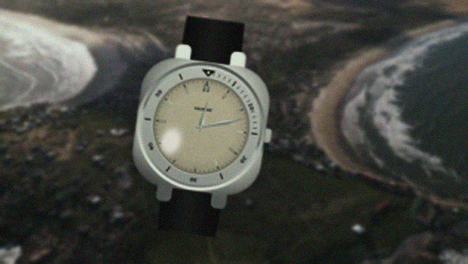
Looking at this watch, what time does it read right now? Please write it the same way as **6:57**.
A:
**12:12**
